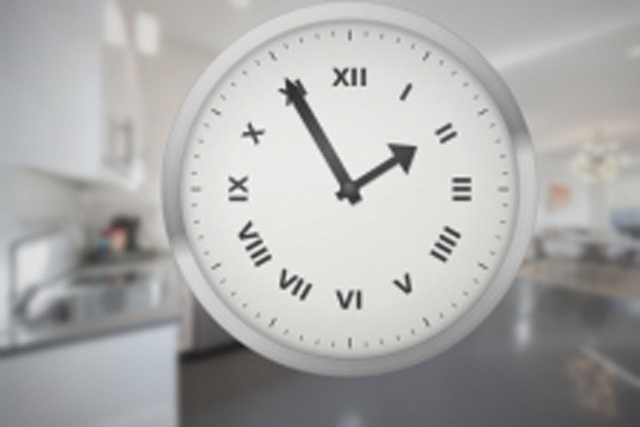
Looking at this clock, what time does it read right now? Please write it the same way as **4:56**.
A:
**1:55**
